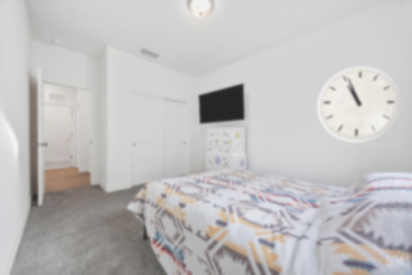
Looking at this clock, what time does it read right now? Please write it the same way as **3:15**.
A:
**10:56**
